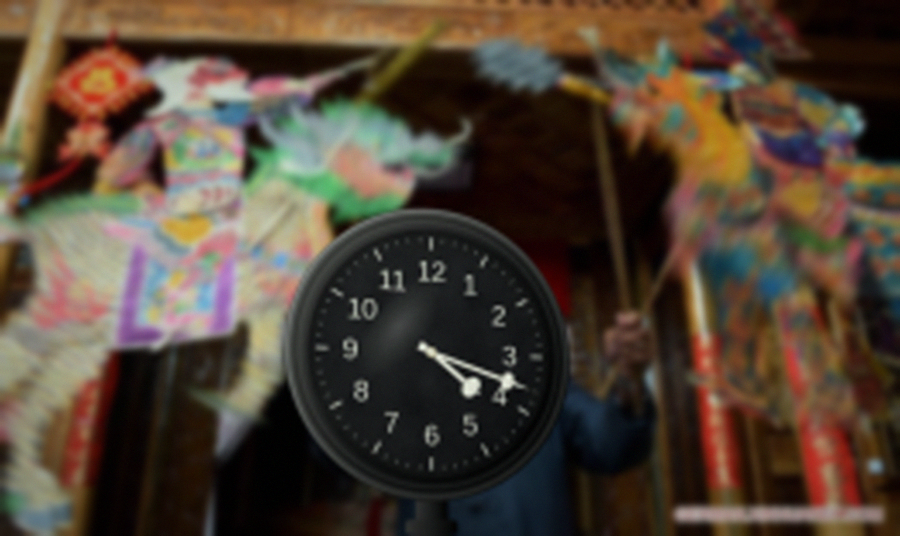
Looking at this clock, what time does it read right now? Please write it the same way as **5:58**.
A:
**4:18**
